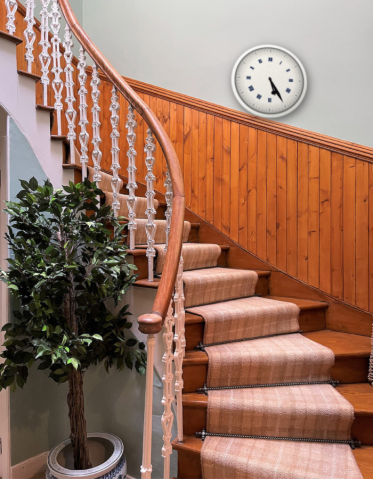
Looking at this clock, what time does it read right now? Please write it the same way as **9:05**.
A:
**5:25**
